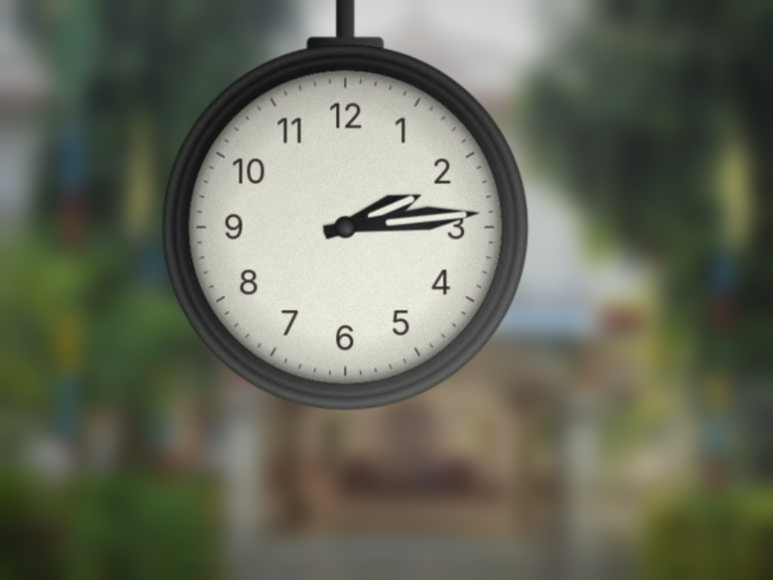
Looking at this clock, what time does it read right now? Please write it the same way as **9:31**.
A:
**2:14**
